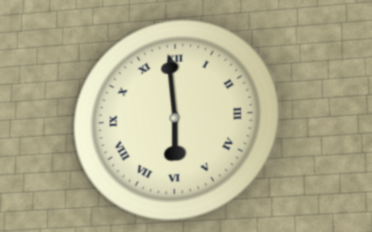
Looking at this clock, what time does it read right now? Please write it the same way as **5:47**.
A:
**5:59**
